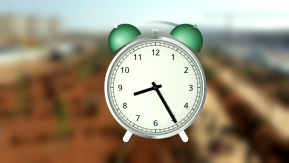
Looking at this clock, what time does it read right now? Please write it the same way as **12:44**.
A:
**8:25**
